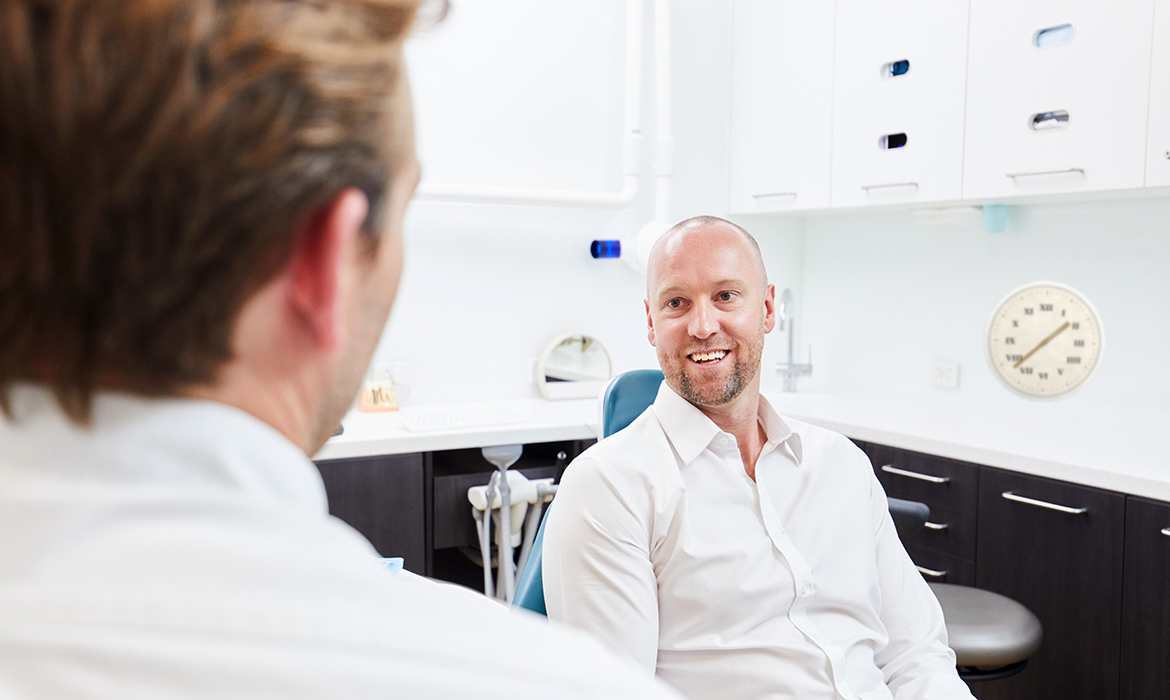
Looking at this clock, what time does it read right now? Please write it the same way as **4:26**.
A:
**1:38**
